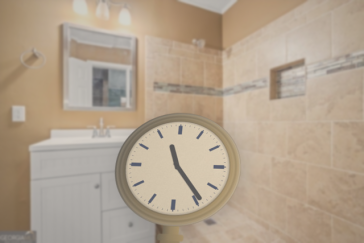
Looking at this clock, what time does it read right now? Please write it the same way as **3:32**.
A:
**11:24**
